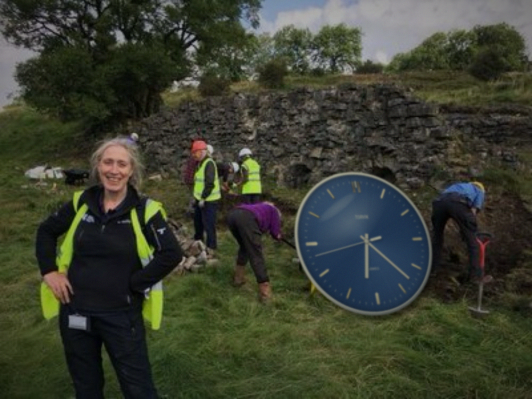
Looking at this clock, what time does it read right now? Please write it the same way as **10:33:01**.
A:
**6:22:43**
